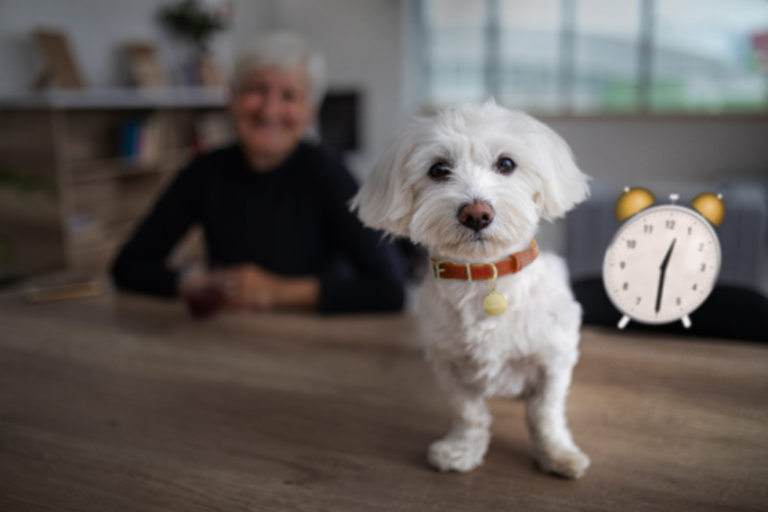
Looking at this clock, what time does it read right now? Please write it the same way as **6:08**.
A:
**12:30**
